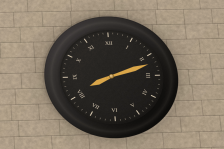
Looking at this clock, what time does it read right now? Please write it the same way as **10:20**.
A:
**8:12**
